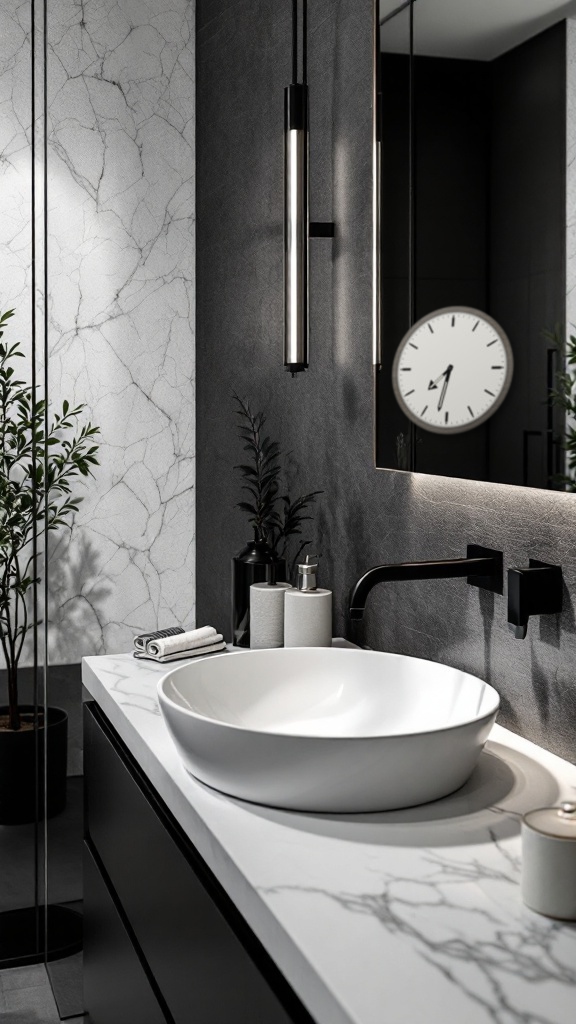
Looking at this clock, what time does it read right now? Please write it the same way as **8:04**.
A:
**7:32**
